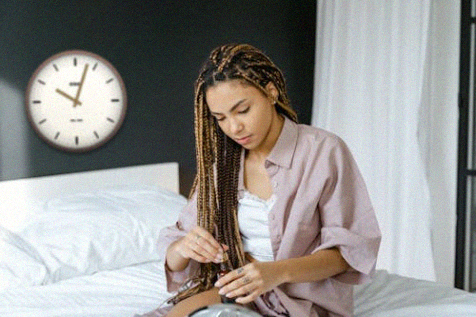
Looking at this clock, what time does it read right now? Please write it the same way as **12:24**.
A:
**10:03**
